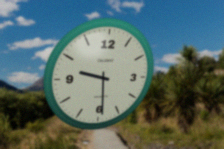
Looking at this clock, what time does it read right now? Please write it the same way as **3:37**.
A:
**9:29**
